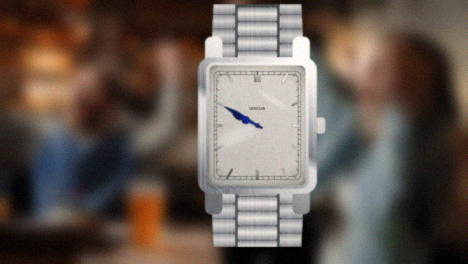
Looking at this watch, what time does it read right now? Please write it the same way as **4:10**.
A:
**9:50**
